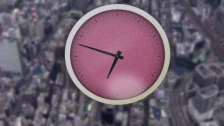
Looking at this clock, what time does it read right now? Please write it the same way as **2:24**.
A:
**6:48**
